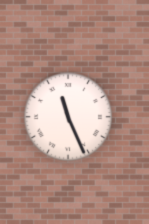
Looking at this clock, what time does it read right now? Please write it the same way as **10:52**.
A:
**11:26**
